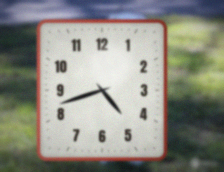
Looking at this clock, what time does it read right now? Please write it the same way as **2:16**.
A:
**4:42**
